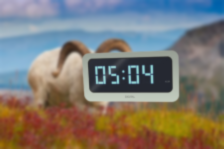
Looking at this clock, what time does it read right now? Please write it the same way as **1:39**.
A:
**5:04**
